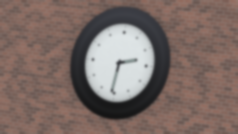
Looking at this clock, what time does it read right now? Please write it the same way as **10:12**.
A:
**2:31**
